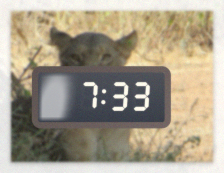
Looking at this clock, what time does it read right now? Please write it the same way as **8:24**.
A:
**7:33**
